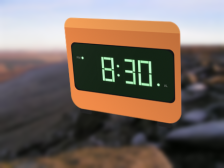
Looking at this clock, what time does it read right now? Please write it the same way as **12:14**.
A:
**8:30**
